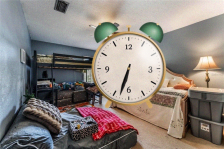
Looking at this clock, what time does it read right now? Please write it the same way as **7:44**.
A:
**6:33**
